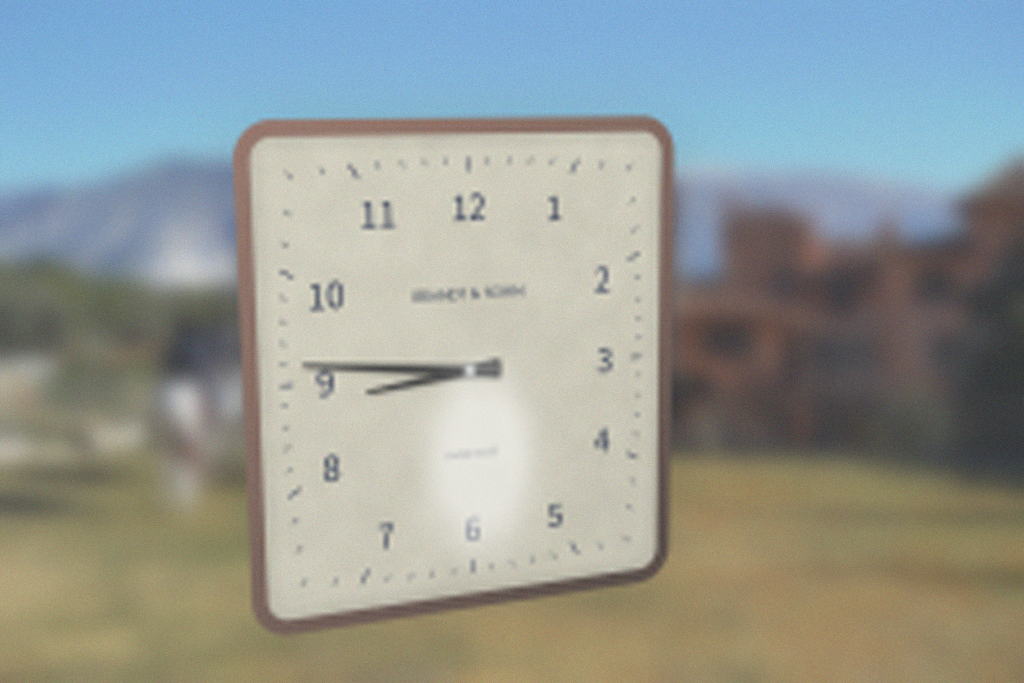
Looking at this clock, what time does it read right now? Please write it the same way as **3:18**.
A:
**8:46**
